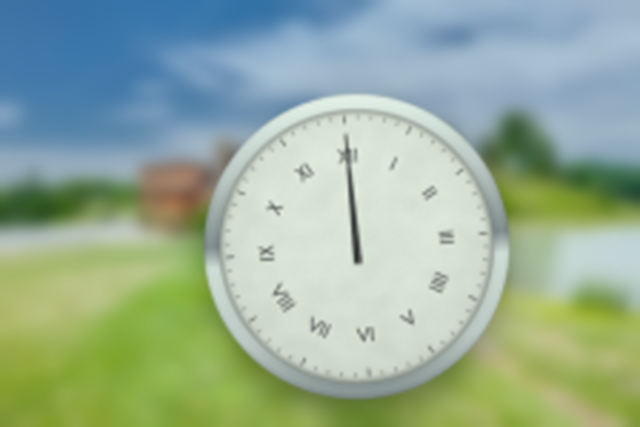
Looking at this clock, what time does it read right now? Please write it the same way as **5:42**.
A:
**12:00**
